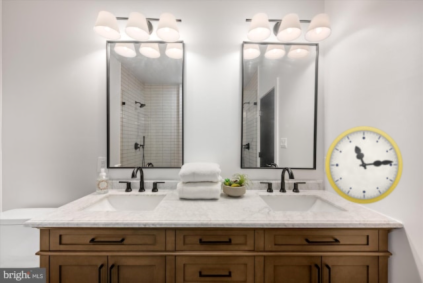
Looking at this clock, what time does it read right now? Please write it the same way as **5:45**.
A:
**11:14**
